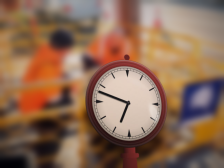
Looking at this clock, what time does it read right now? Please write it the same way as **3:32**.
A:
**6:48**
